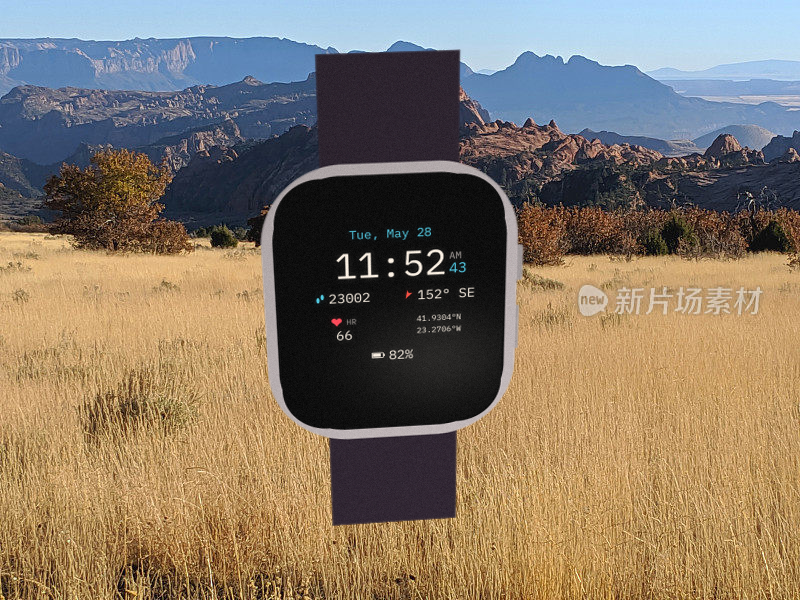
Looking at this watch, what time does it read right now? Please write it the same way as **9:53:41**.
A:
**11:52:43**
